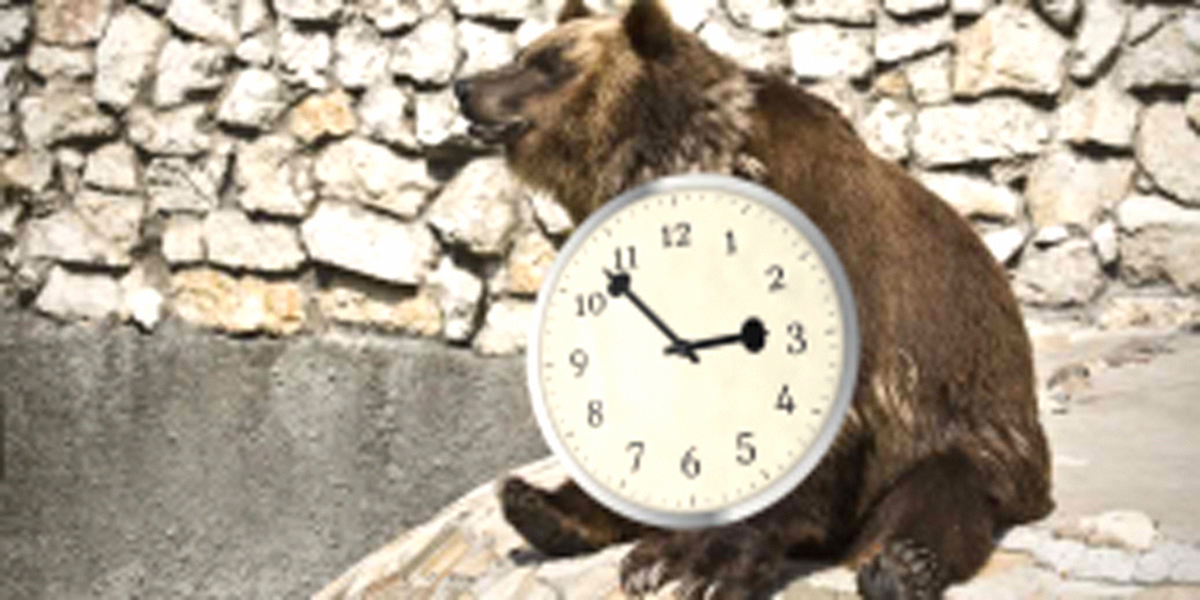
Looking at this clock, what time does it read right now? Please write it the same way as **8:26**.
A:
**2:53**
